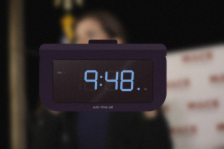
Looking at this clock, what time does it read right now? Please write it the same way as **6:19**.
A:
**9:48**
